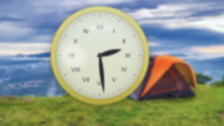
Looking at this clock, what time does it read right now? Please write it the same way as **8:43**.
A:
**2:29**
